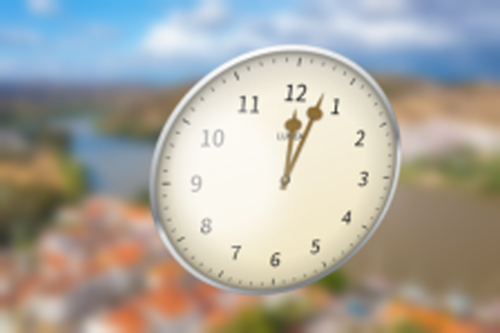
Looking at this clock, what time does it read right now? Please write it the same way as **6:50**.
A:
**12:03**
